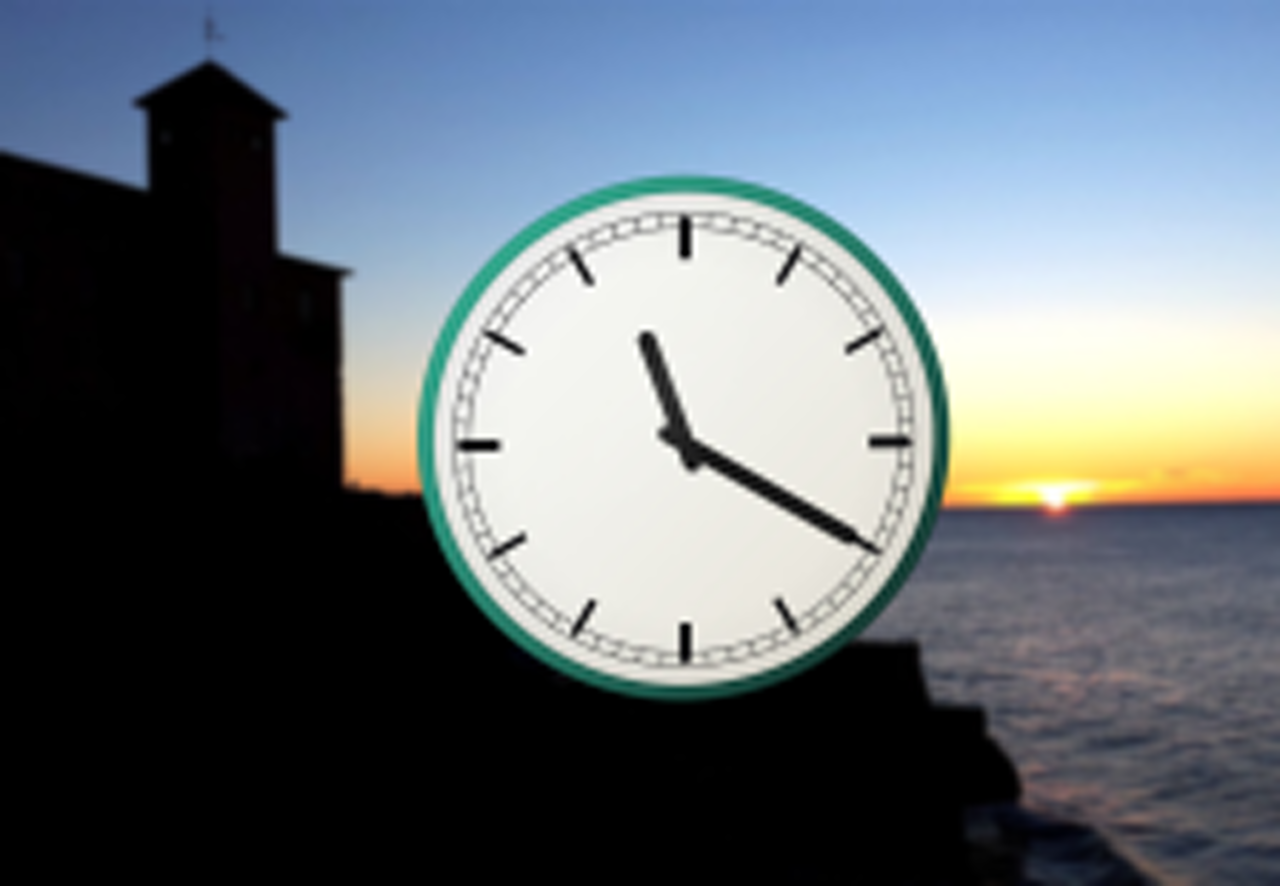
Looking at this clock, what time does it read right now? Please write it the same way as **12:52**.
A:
**11:20**
